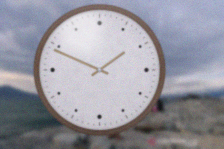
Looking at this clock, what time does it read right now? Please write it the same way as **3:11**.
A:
**1:49**
